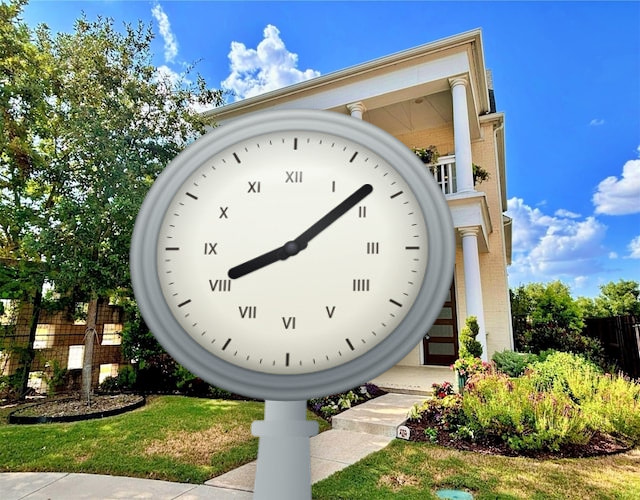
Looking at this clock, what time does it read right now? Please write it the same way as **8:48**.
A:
**8:08**
